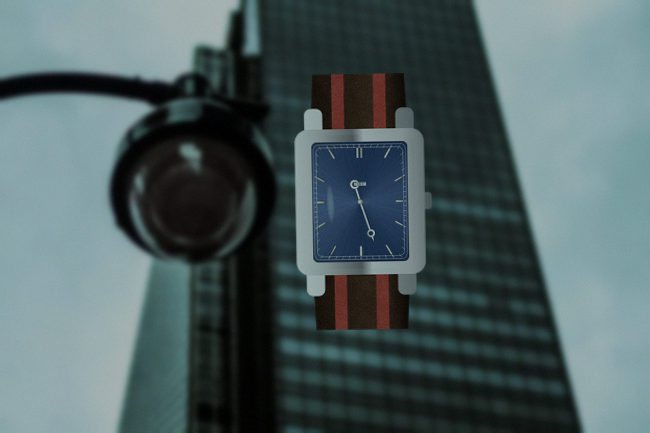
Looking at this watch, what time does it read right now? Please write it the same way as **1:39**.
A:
**11:27**
